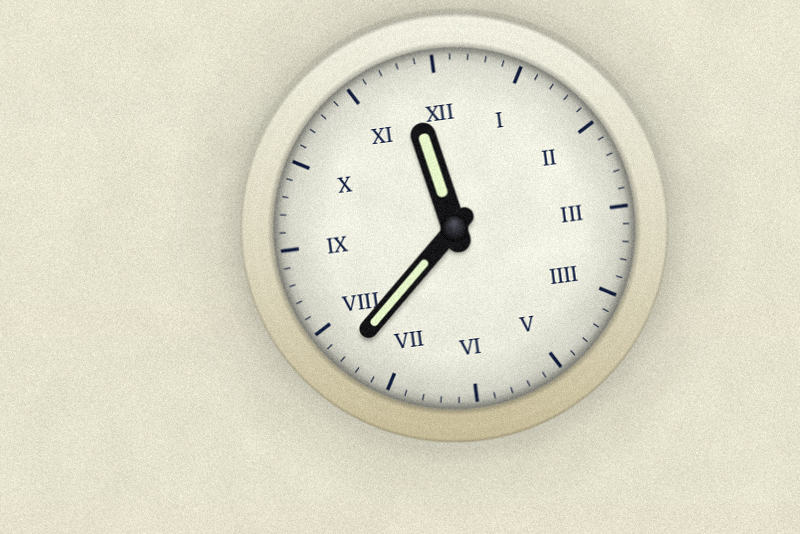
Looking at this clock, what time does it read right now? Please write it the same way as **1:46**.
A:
**11:38**
